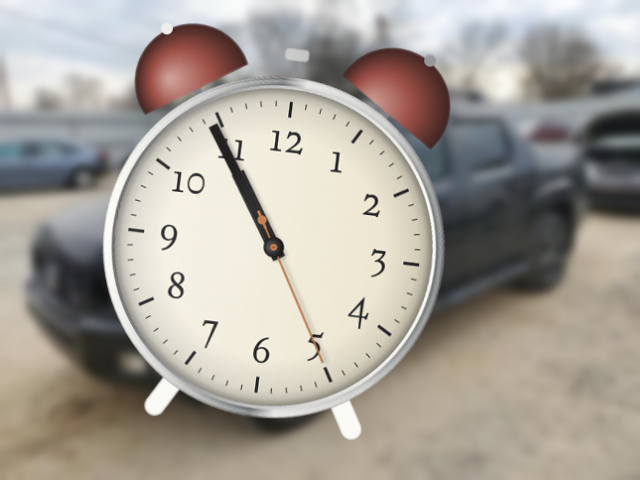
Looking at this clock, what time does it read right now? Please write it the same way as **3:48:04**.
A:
**10:54:25**
